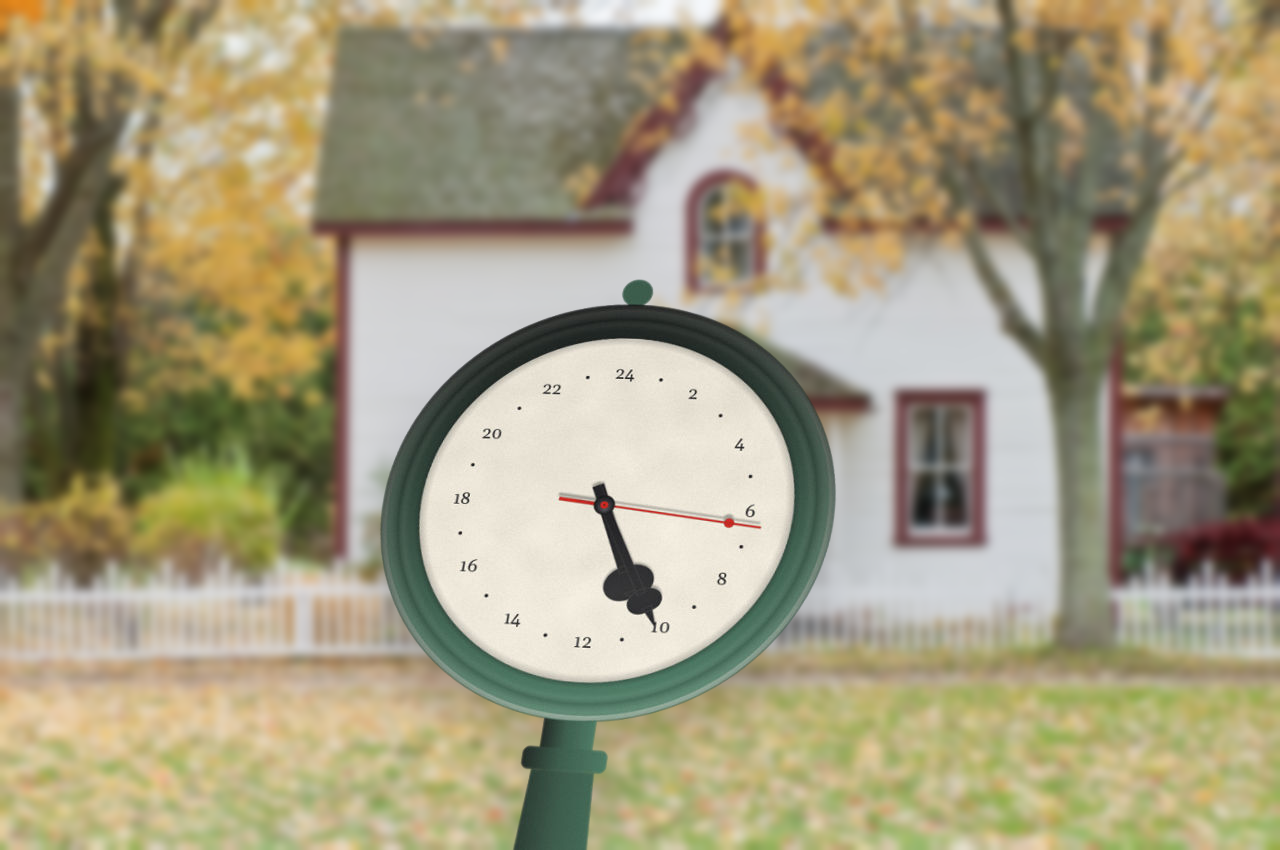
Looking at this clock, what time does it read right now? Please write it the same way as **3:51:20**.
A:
**10:25:16**
